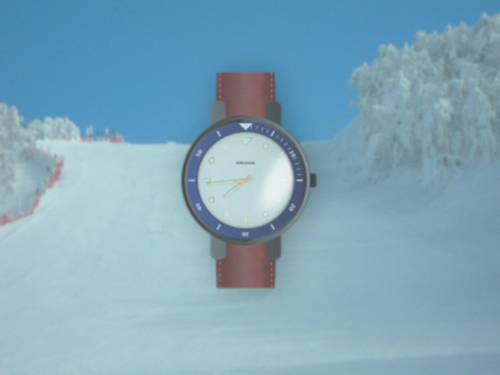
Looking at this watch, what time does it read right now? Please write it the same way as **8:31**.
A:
**7:44**
